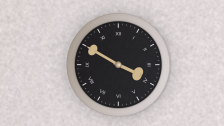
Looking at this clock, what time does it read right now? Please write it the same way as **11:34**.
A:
**3:50**
